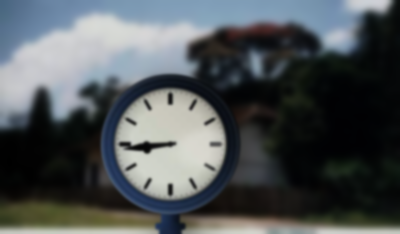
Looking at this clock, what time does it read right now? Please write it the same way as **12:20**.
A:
**8:44**
